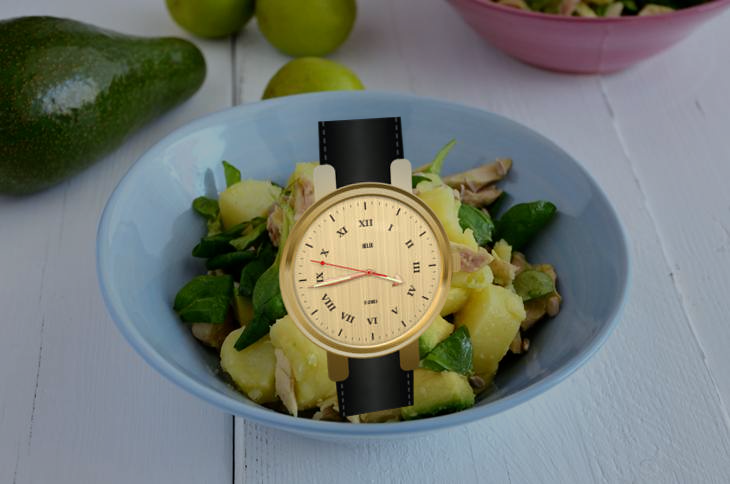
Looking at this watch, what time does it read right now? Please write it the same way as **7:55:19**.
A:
**3:43:48**
